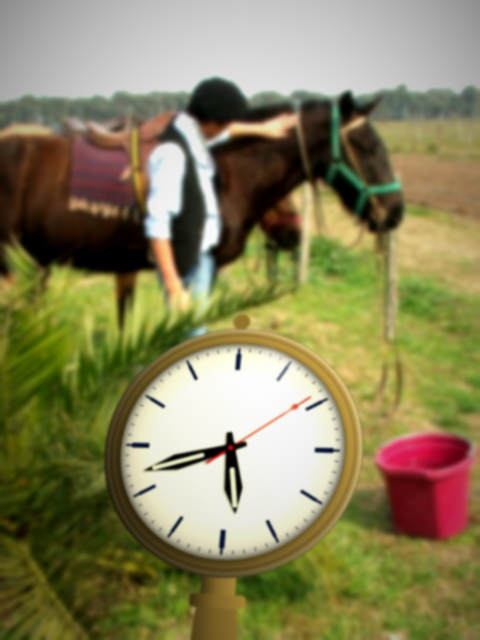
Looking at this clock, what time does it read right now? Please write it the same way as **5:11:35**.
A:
**5:42:09**
